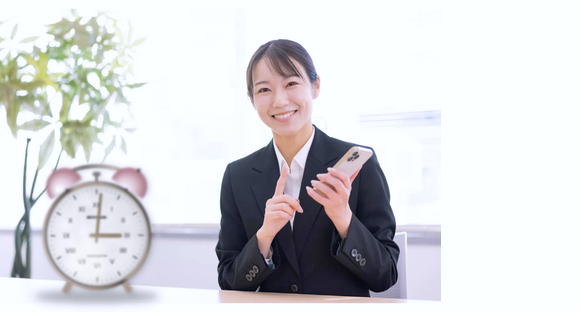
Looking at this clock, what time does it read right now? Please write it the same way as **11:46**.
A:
**3:01**
